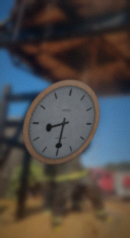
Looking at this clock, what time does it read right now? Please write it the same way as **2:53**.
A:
**8:30**
